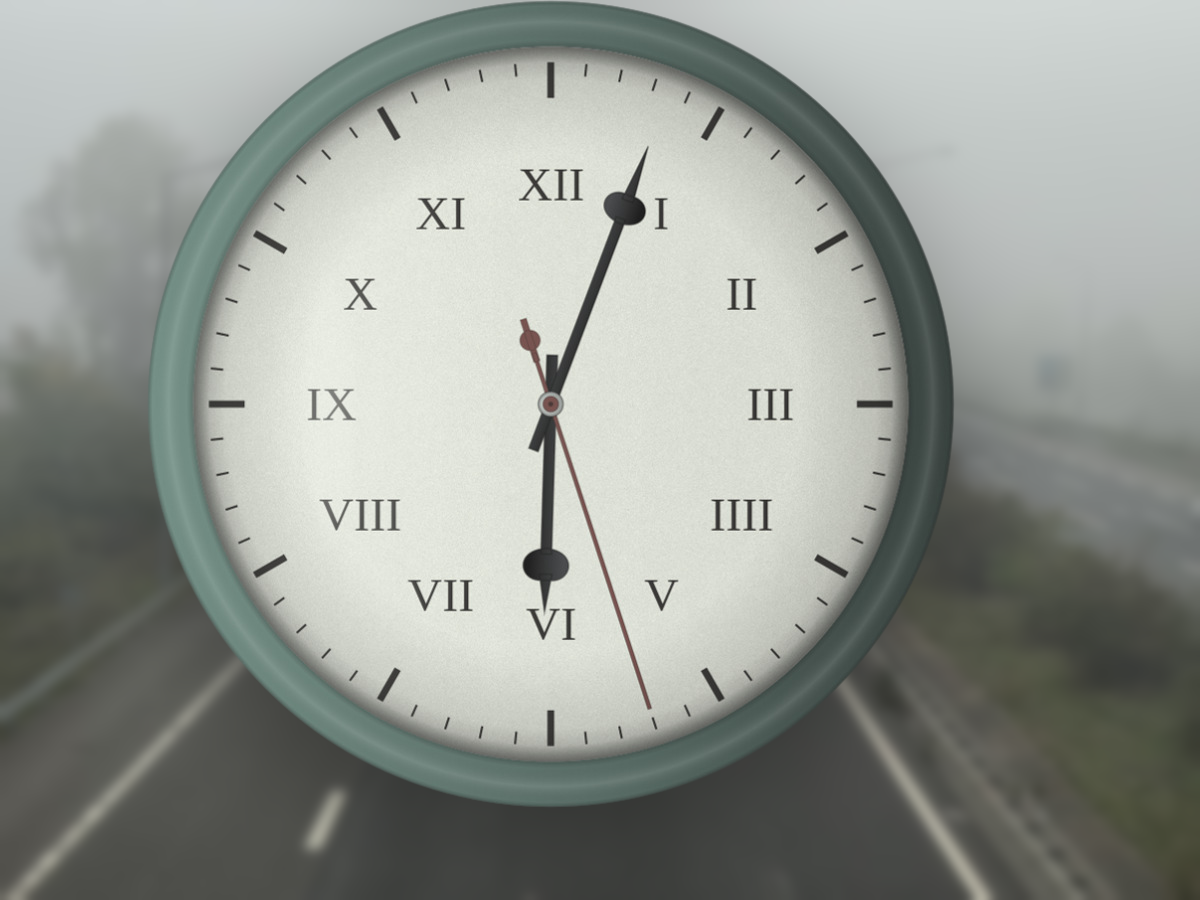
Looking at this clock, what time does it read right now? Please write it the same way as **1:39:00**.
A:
**6:03:27**
